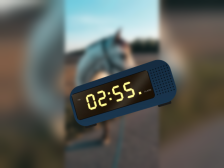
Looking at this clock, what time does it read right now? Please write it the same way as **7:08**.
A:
**2:55**
